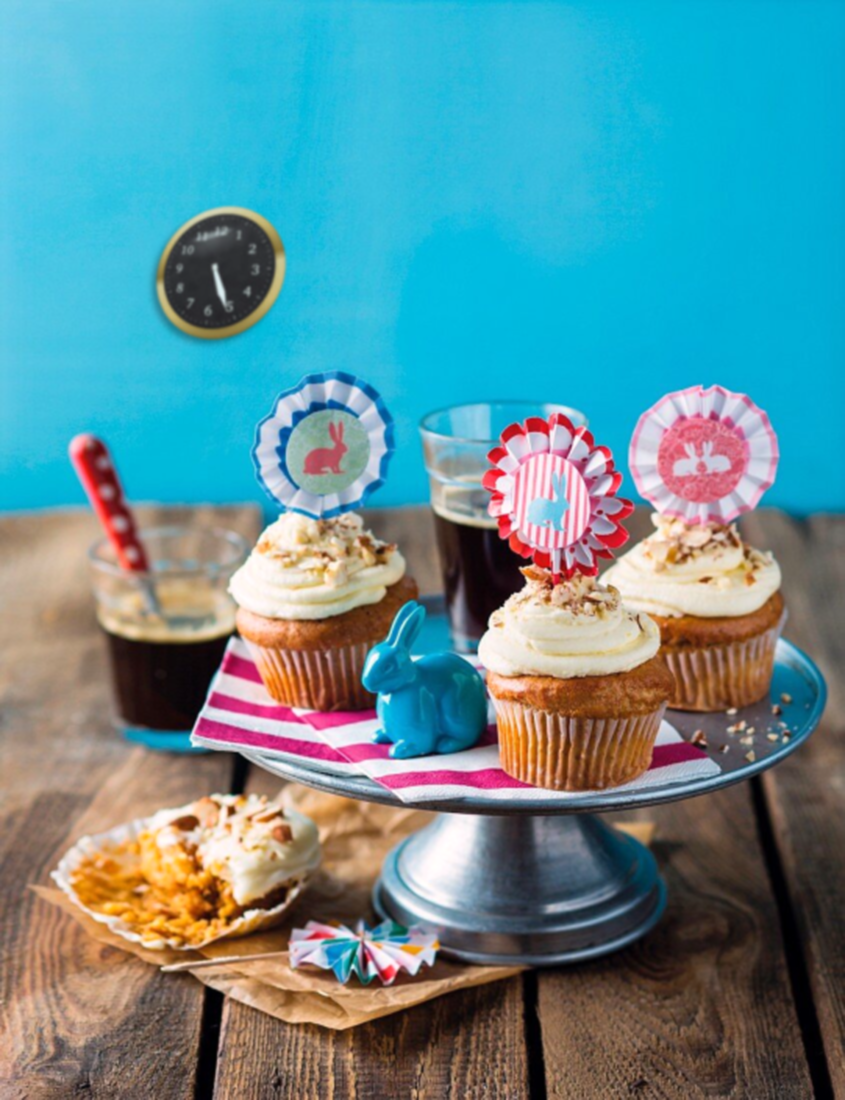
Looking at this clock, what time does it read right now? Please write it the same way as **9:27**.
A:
**5:26**
